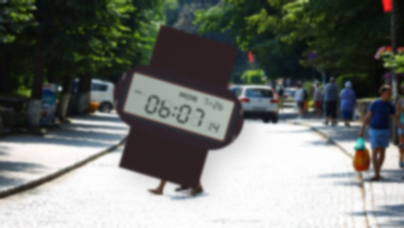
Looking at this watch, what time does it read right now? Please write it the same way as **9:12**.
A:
**6:07**
